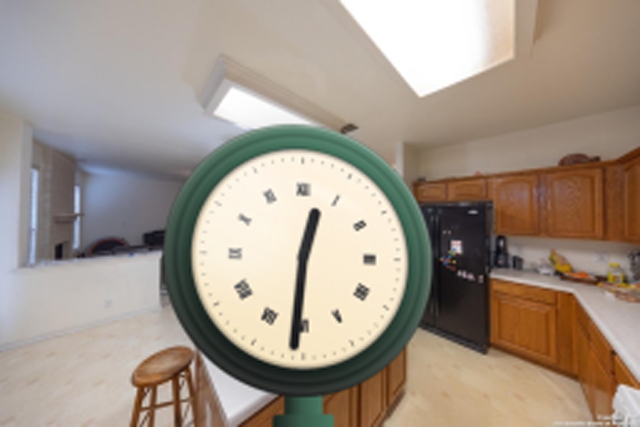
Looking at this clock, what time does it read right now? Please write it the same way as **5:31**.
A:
**12:31**
